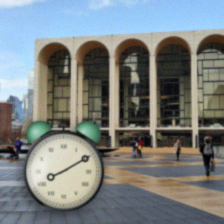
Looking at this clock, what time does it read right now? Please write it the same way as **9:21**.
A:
**8:10**
